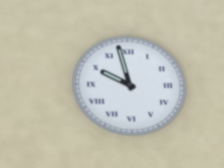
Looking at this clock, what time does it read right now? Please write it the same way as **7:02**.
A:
**9:58**
